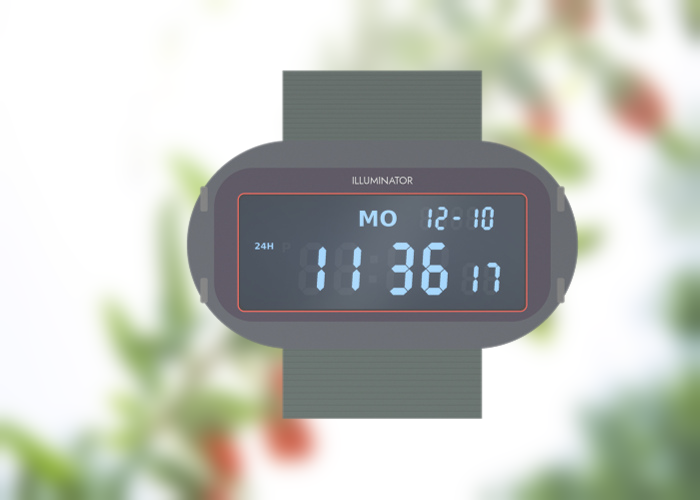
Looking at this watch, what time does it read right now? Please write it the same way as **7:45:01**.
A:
**11:36:17**
